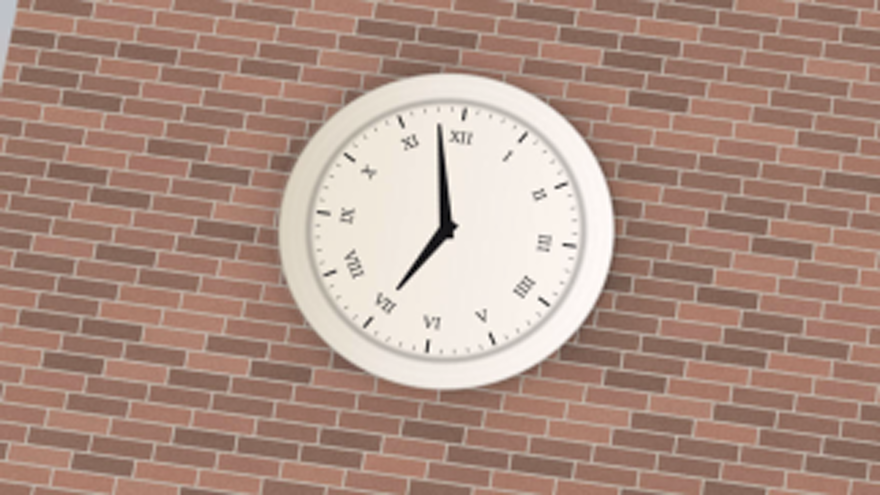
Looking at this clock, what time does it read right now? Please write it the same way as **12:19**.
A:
**6:58**
